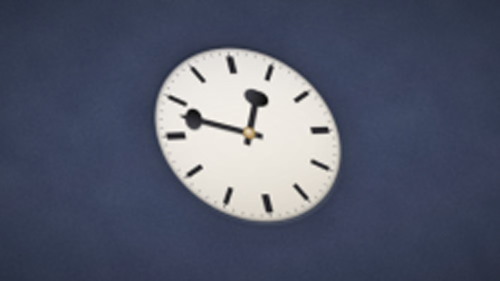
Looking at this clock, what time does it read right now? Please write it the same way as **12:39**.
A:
**12:48**
